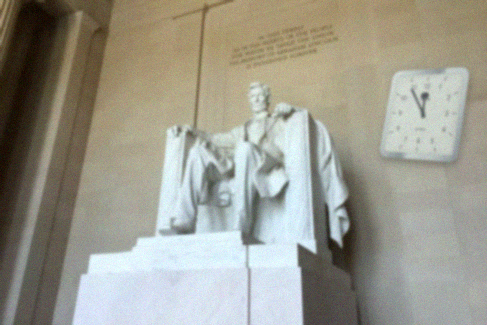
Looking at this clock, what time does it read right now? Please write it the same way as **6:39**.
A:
**11:54**
